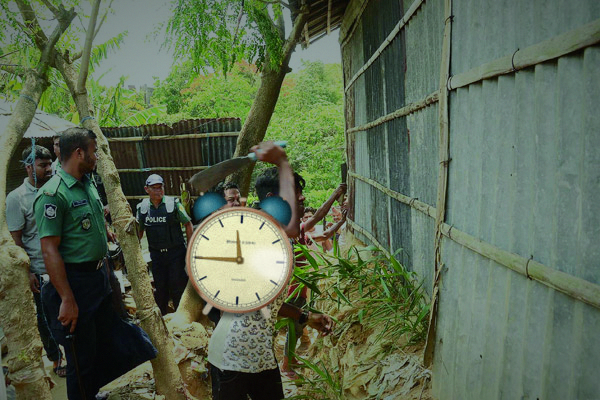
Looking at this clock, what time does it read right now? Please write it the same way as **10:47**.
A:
**11:45**
